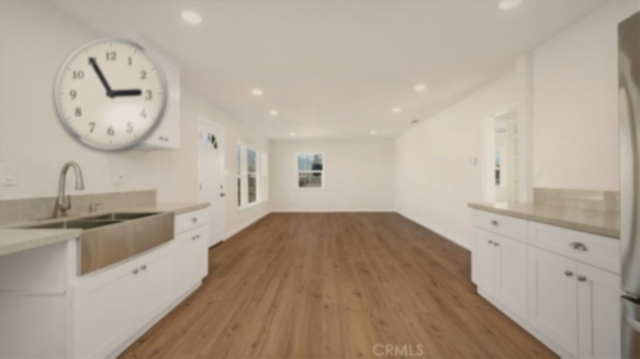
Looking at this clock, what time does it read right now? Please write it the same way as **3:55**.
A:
**2:55**
